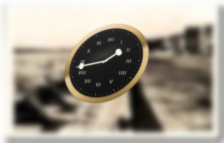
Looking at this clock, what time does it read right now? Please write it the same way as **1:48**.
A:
**1:43**
